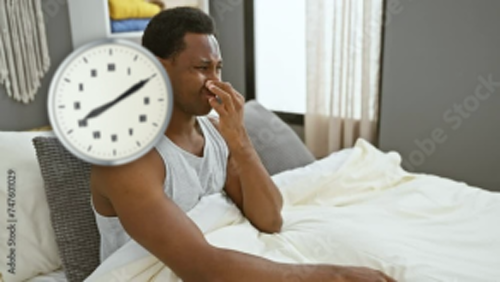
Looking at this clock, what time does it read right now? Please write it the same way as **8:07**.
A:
**8:10**
